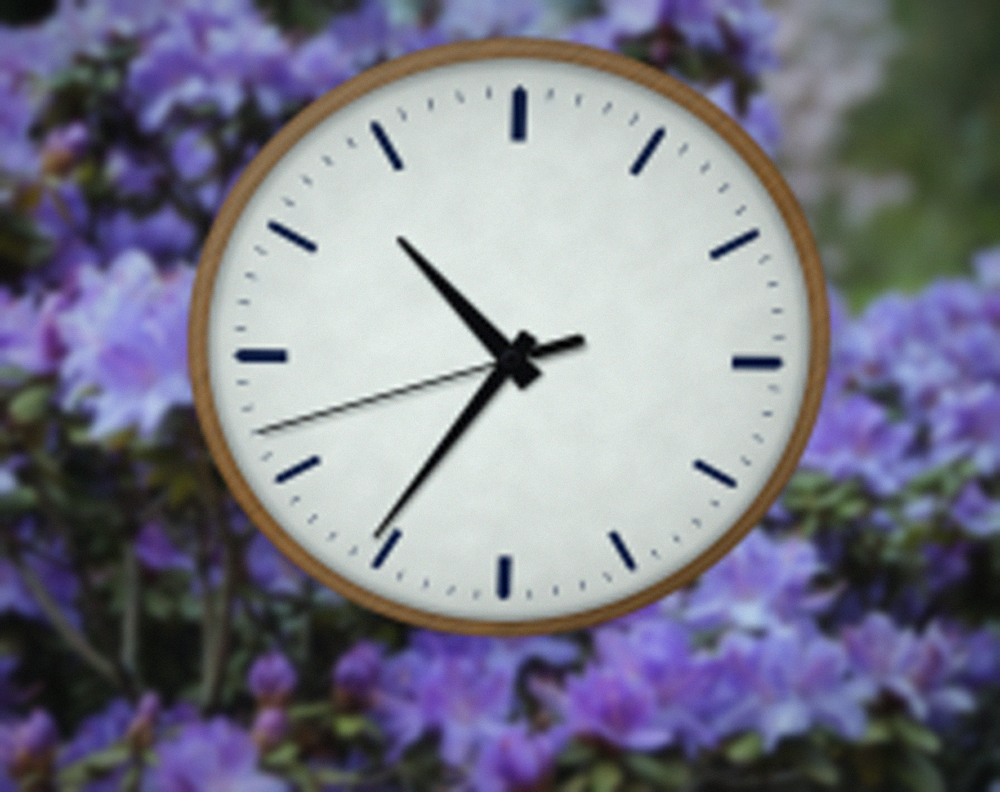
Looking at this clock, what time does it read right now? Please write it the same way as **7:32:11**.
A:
**10:35:42**
